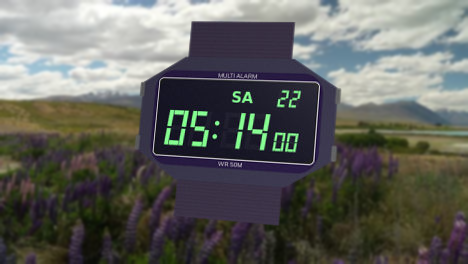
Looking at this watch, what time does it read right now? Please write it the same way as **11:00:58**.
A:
**5:14:00**
